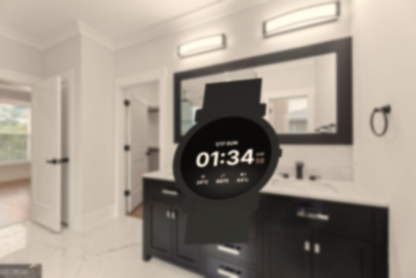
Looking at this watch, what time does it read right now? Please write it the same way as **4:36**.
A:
**1:34**
